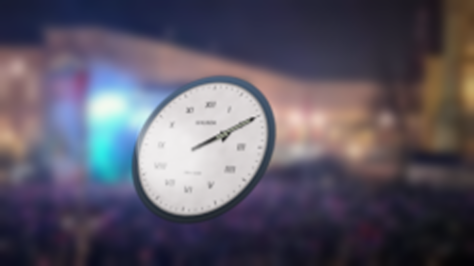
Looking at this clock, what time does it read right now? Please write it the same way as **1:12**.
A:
**2:10**
